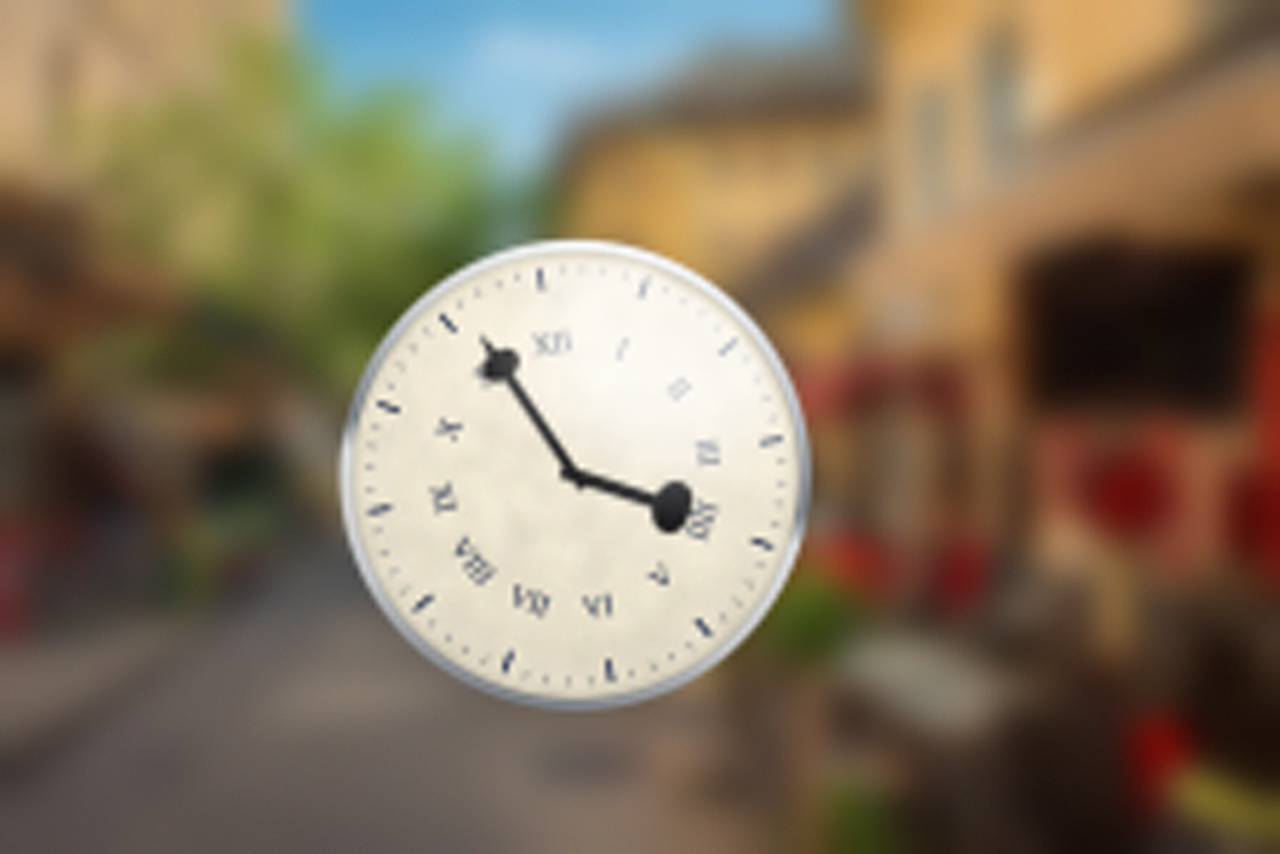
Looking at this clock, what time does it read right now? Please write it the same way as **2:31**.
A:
**3:56**
